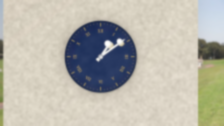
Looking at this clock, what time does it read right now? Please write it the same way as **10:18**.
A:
**1:09**
